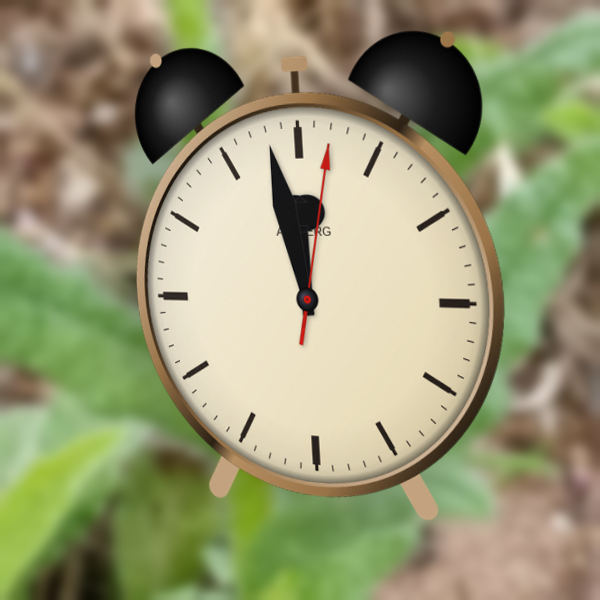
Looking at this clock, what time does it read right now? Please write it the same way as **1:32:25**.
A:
**11:58:02**
